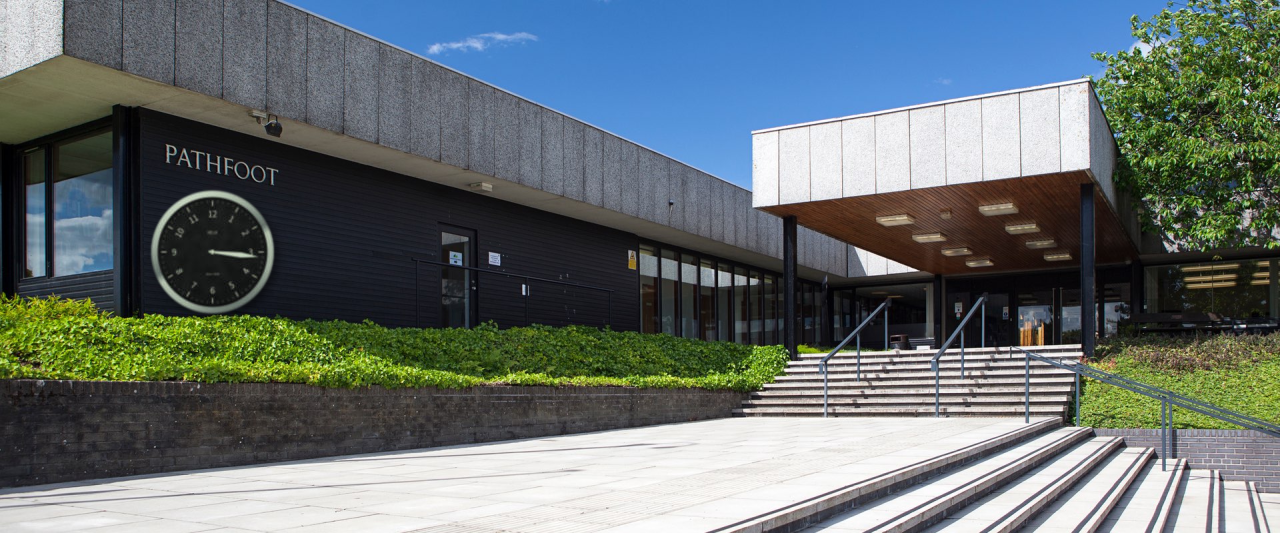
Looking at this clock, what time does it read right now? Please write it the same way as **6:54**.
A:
**3:16**
